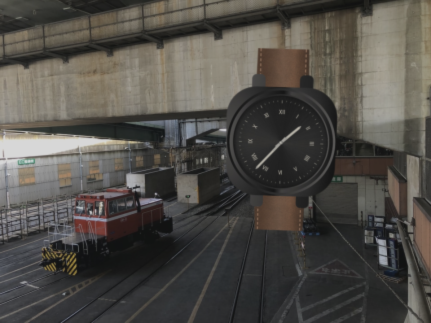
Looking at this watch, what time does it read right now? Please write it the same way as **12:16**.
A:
**1:37**
